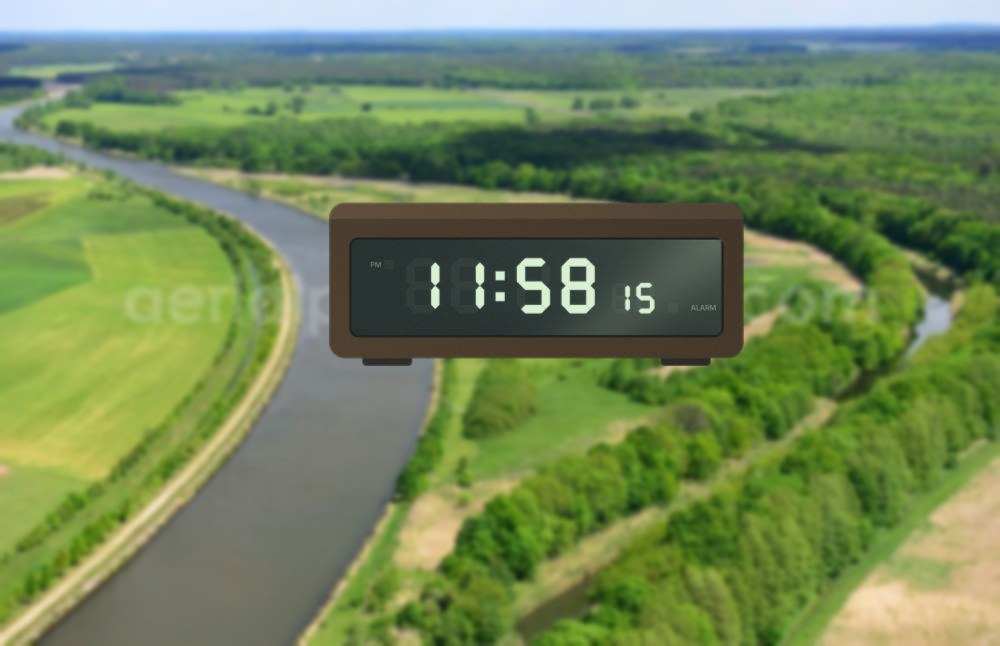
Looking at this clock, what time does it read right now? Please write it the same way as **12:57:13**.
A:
**11:58:15**
